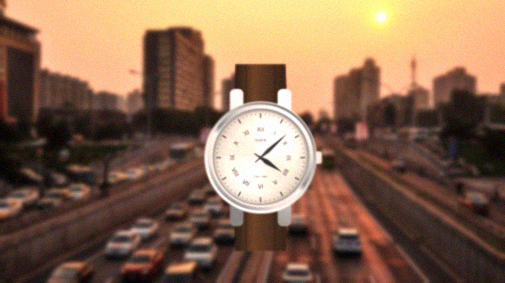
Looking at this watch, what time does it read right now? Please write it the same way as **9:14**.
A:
**4:08**
